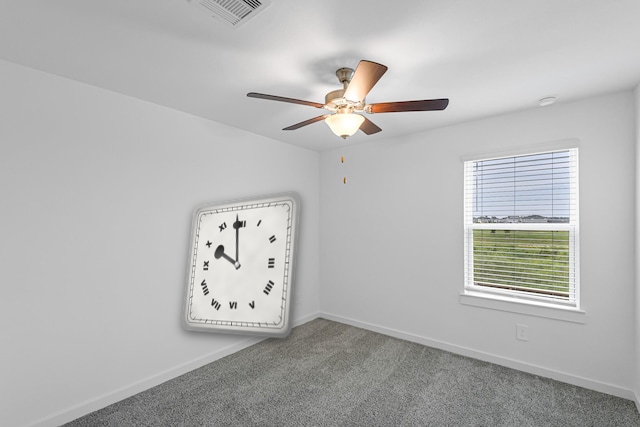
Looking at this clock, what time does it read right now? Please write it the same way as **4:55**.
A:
**9:59**
